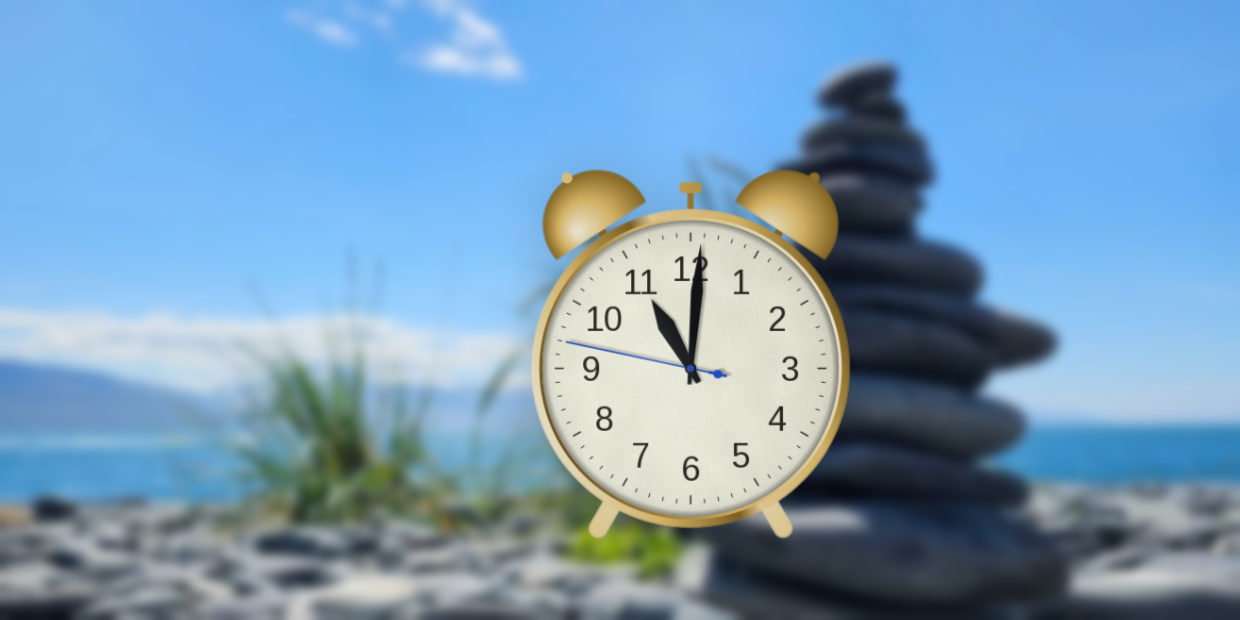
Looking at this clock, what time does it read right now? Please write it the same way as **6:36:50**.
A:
**11:00:47**
